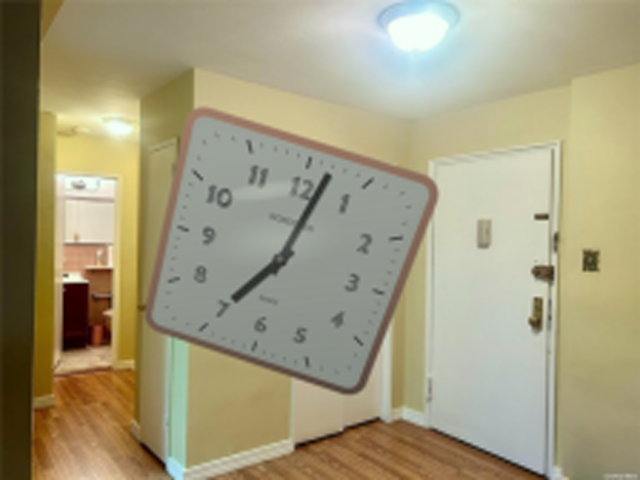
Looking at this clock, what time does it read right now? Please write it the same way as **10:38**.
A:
**7:02**
